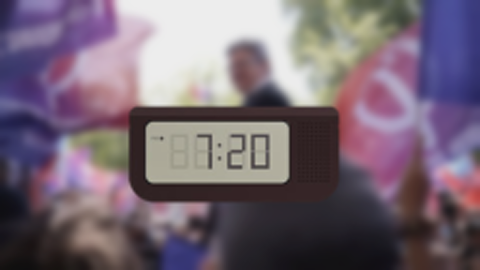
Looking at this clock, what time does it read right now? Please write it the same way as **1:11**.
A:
**7:20**
